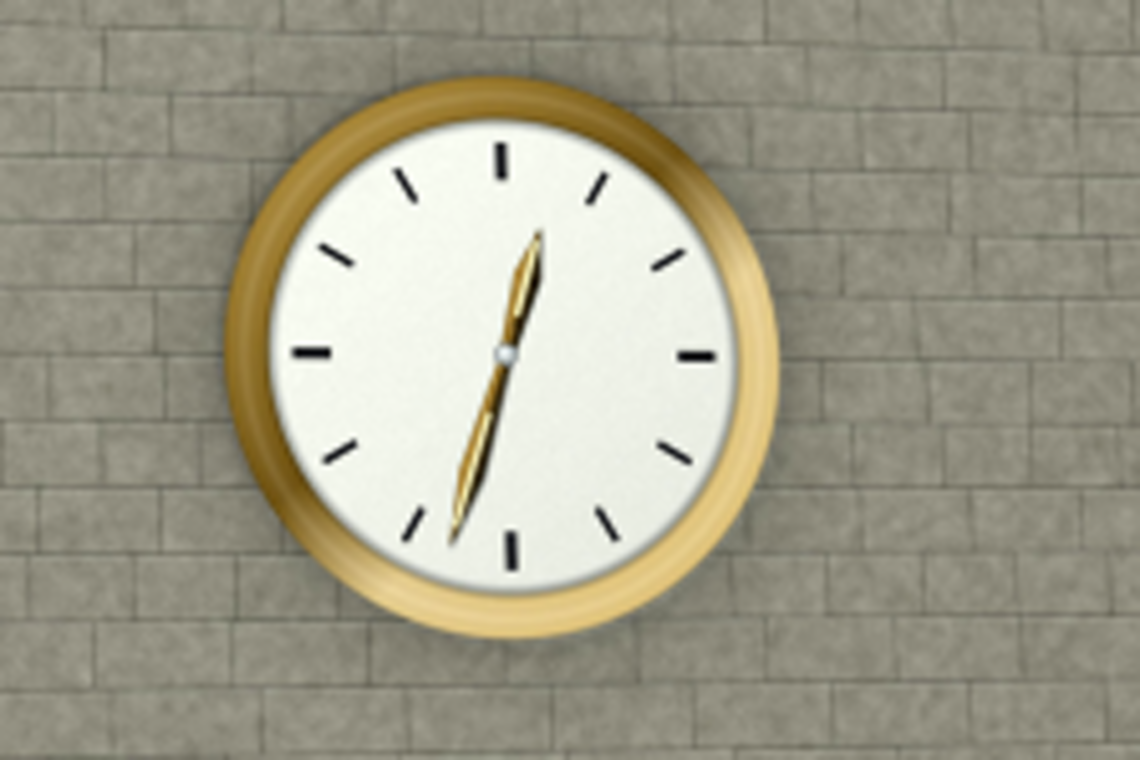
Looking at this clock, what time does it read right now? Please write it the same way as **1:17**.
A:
**12:33**
